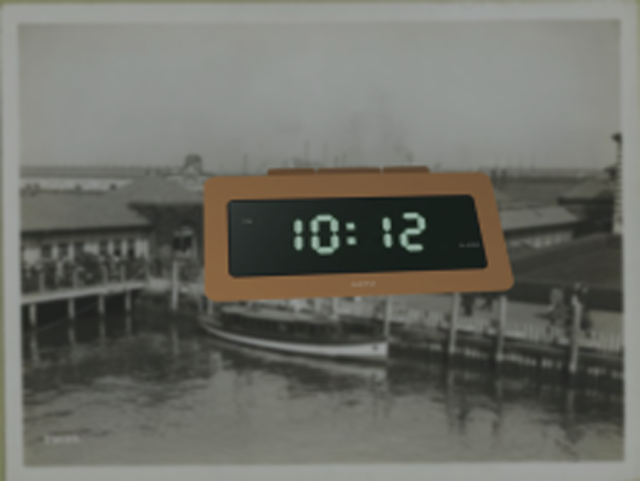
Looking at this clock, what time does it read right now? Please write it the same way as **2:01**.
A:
**10:12**
